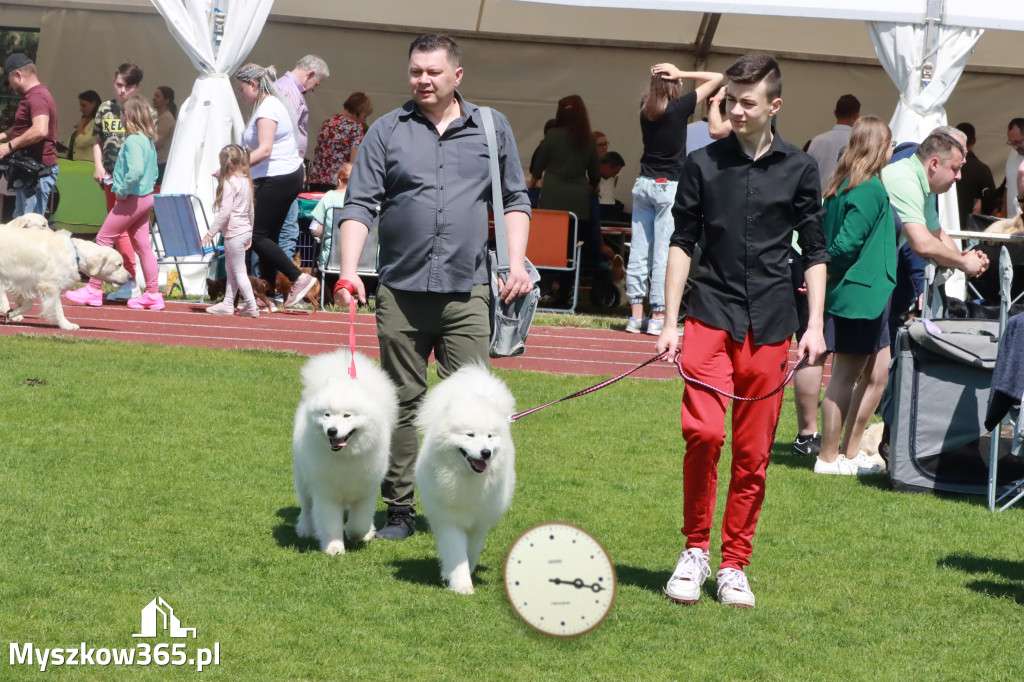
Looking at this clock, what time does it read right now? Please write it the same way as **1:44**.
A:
**3:17**
